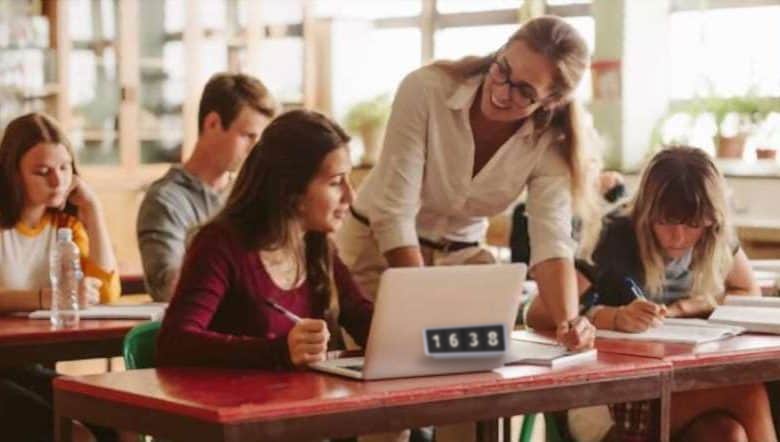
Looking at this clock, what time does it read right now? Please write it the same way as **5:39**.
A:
**16:38**
